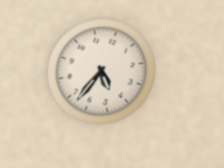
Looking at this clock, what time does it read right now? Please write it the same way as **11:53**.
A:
**4:33**
